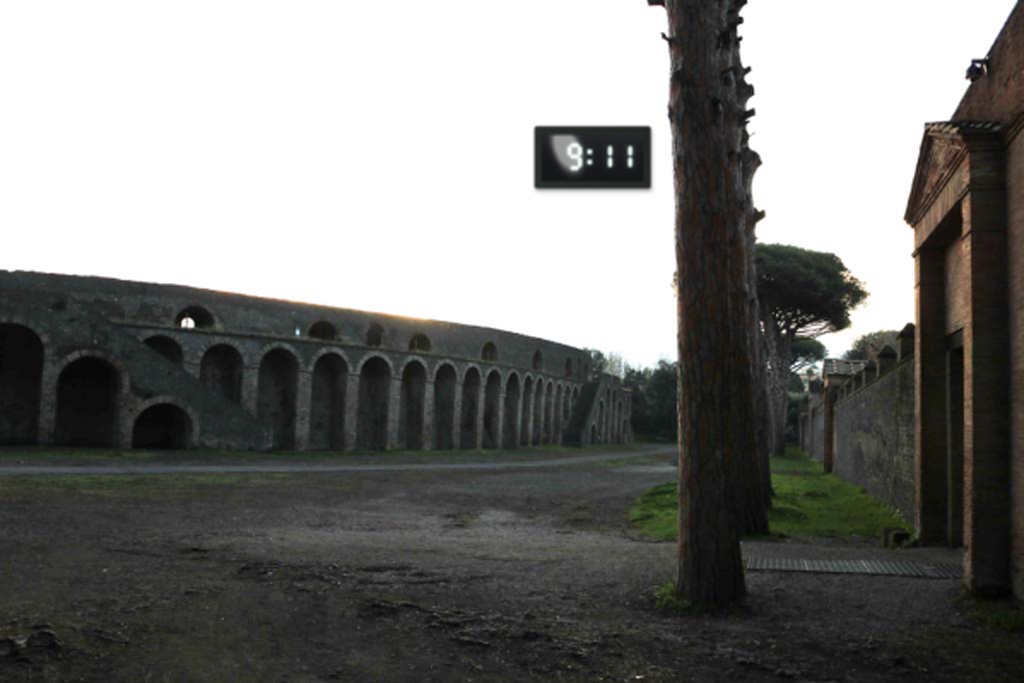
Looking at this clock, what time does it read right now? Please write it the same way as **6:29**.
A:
**9:11**
